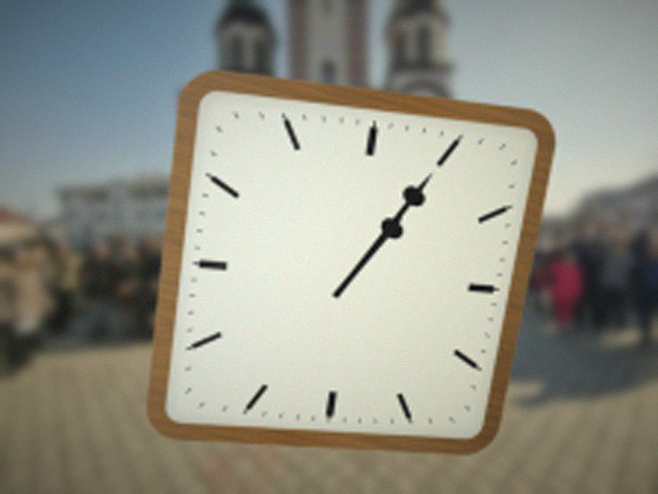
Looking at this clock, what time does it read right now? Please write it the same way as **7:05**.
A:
**1:05**
